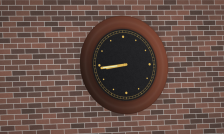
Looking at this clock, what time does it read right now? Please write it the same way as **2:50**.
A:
**8:44**
